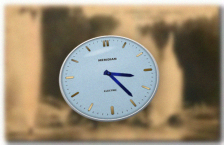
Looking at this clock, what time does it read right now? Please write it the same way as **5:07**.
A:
**3:24**
